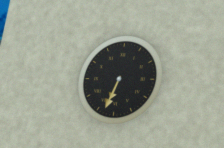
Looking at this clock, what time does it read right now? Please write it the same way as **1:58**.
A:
**6:33**
